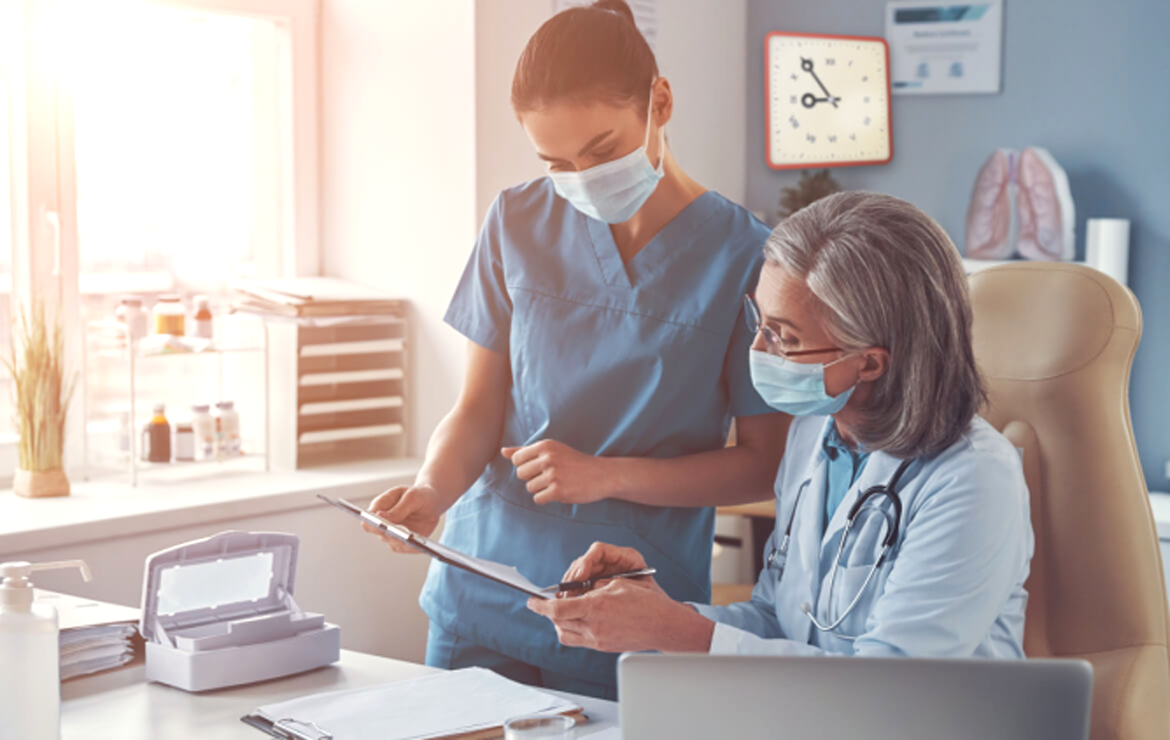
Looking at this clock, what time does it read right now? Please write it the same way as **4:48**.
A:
**8:54**
